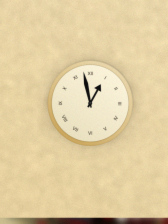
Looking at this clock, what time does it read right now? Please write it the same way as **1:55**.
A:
**12:58**
